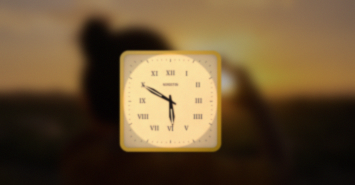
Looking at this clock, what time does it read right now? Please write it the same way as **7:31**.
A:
**5:50**
